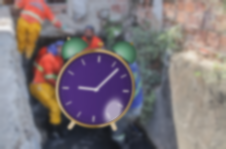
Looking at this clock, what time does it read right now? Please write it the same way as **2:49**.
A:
**9:07**
